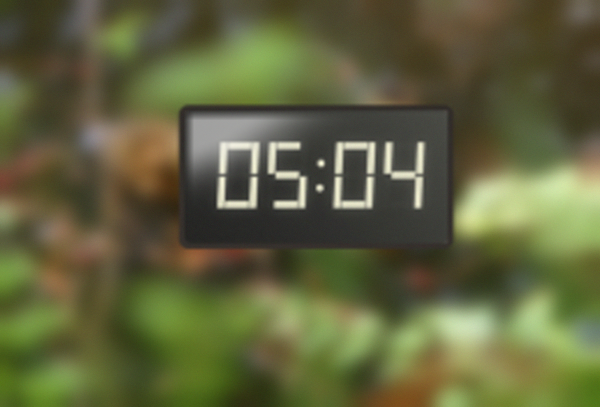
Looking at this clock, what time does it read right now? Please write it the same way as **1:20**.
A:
**5:04**
